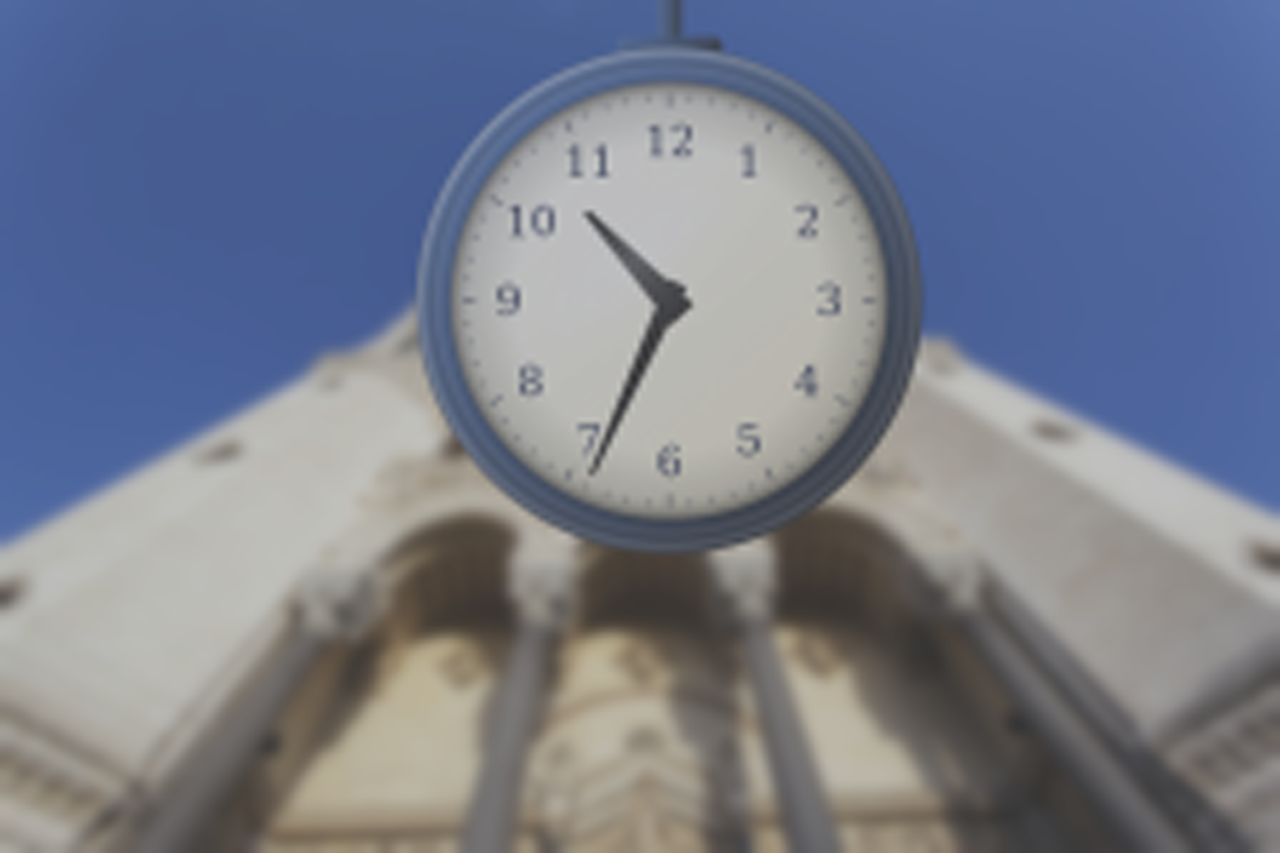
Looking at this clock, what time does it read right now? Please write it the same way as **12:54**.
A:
**10:34**
